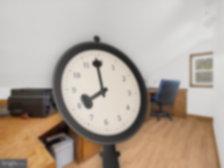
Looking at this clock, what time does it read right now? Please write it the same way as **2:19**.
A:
**7:59**
